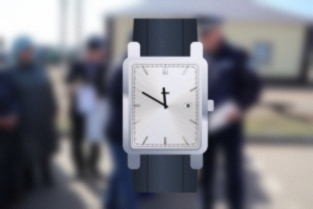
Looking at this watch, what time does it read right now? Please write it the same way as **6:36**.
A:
**11:50**
